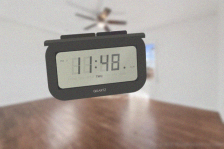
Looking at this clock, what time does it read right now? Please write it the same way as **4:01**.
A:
**11:48**
